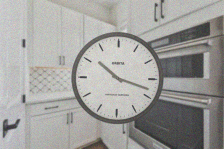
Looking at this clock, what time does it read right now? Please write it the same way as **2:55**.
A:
**10:18**
